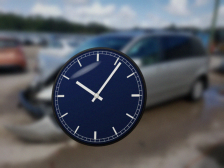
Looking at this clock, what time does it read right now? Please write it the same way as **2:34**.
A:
**10:06**
